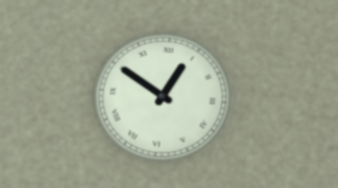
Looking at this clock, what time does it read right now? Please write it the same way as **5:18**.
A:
**12:50**
